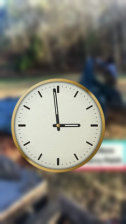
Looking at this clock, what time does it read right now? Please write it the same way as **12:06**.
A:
**2:59**
